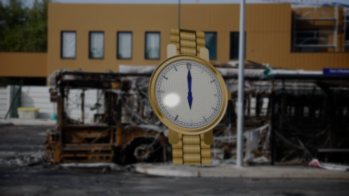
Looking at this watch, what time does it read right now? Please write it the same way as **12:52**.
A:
**6:00**
